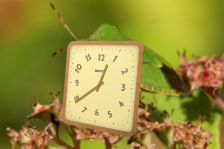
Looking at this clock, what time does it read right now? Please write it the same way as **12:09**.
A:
**12:39**
